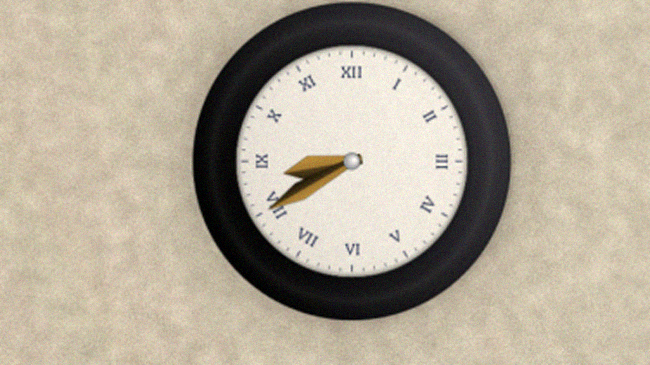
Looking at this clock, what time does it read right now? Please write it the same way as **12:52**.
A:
**8:40**
